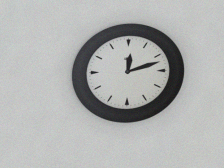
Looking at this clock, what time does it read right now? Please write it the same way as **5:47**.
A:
**12:12**
